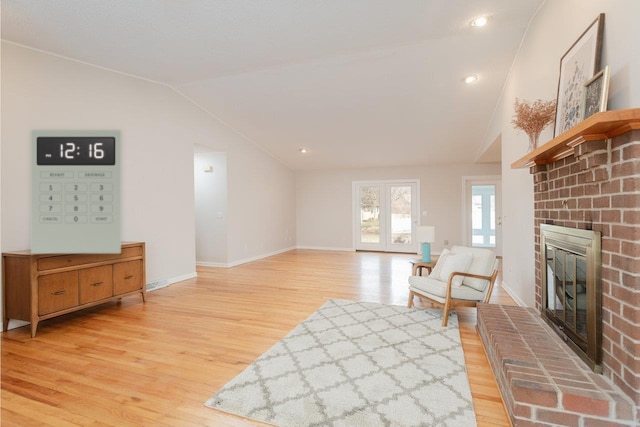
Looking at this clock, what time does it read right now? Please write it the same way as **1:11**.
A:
**12:16**
